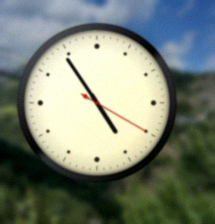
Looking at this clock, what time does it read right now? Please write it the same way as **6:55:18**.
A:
**4:54:20**
